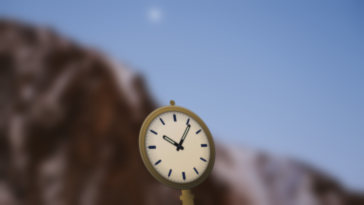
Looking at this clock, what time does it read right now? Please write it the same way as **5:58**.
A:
**10:06**
